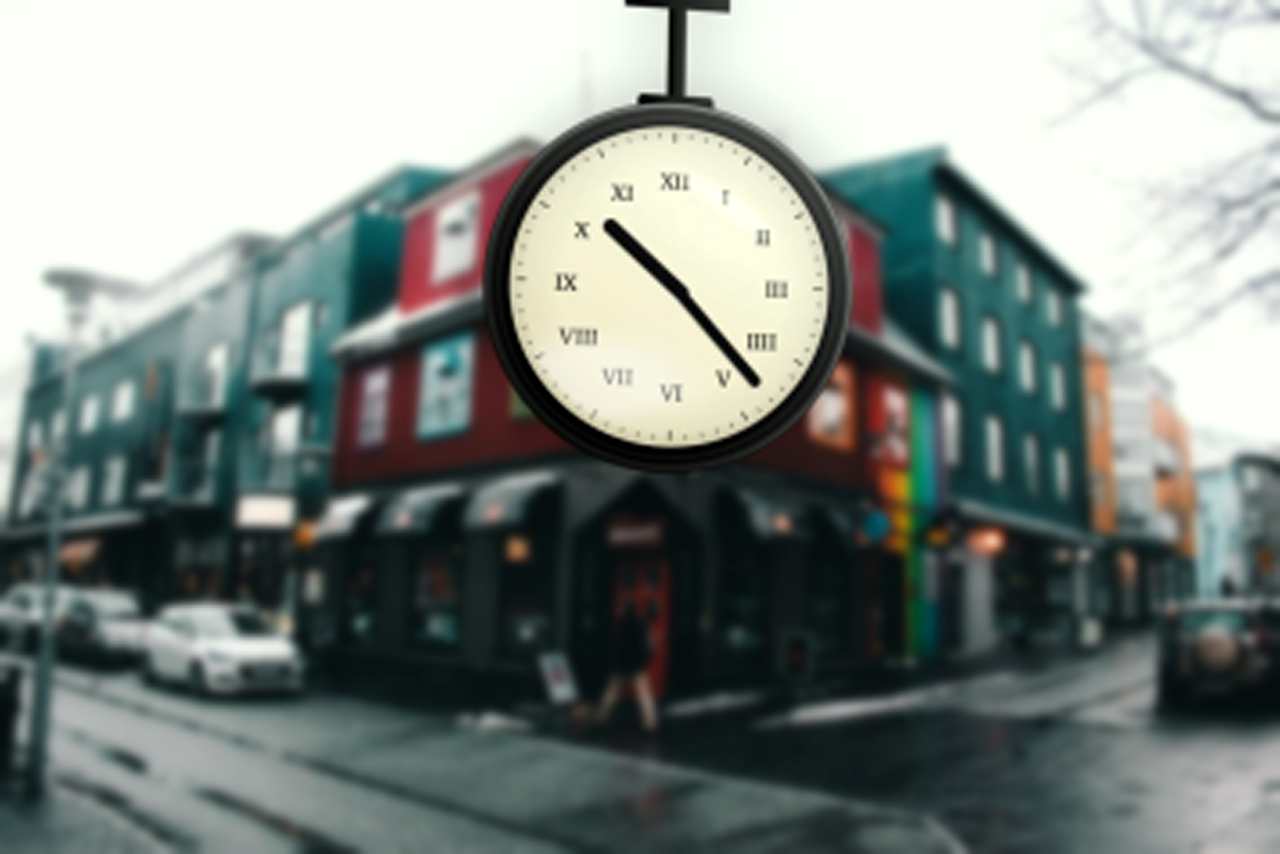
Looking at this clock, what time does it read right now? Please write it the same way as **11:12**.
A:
**10:23**
